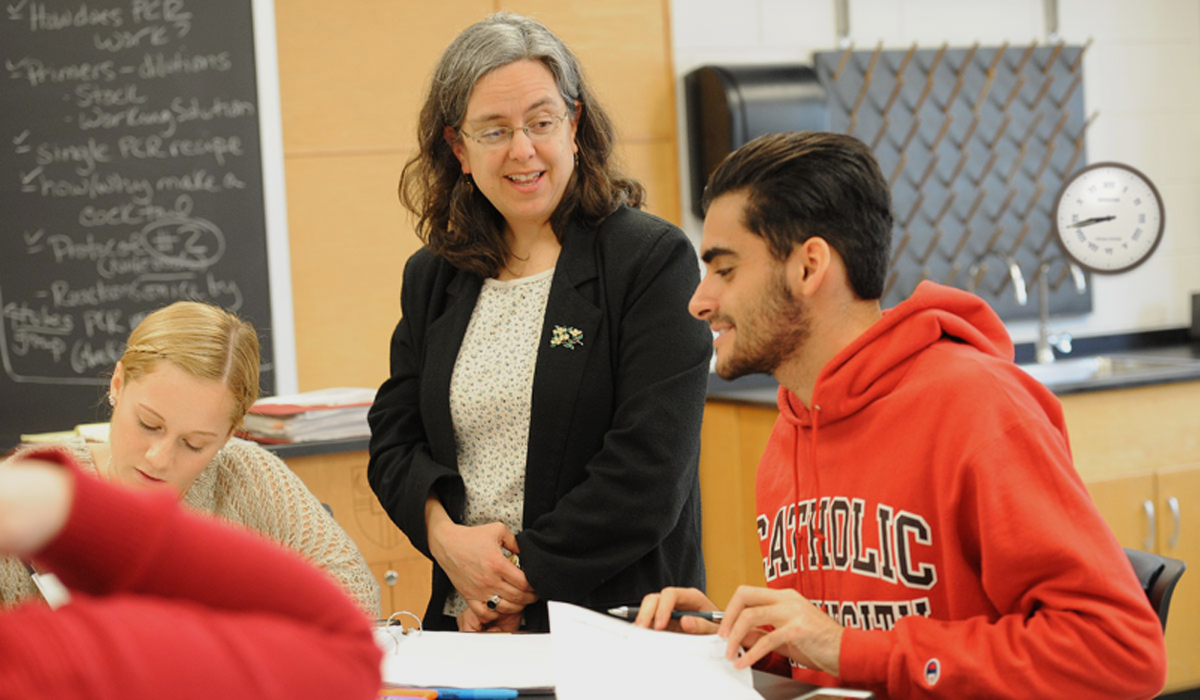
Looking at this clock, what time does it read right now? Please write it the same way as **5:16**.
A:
**8:43**
